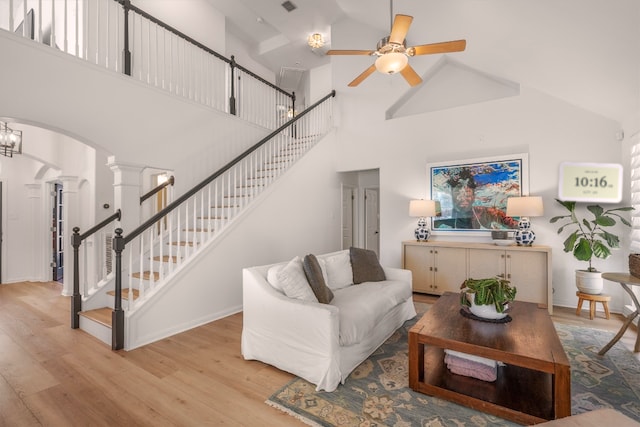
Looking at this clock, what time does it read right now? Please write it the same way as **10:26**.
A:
**10:16**
